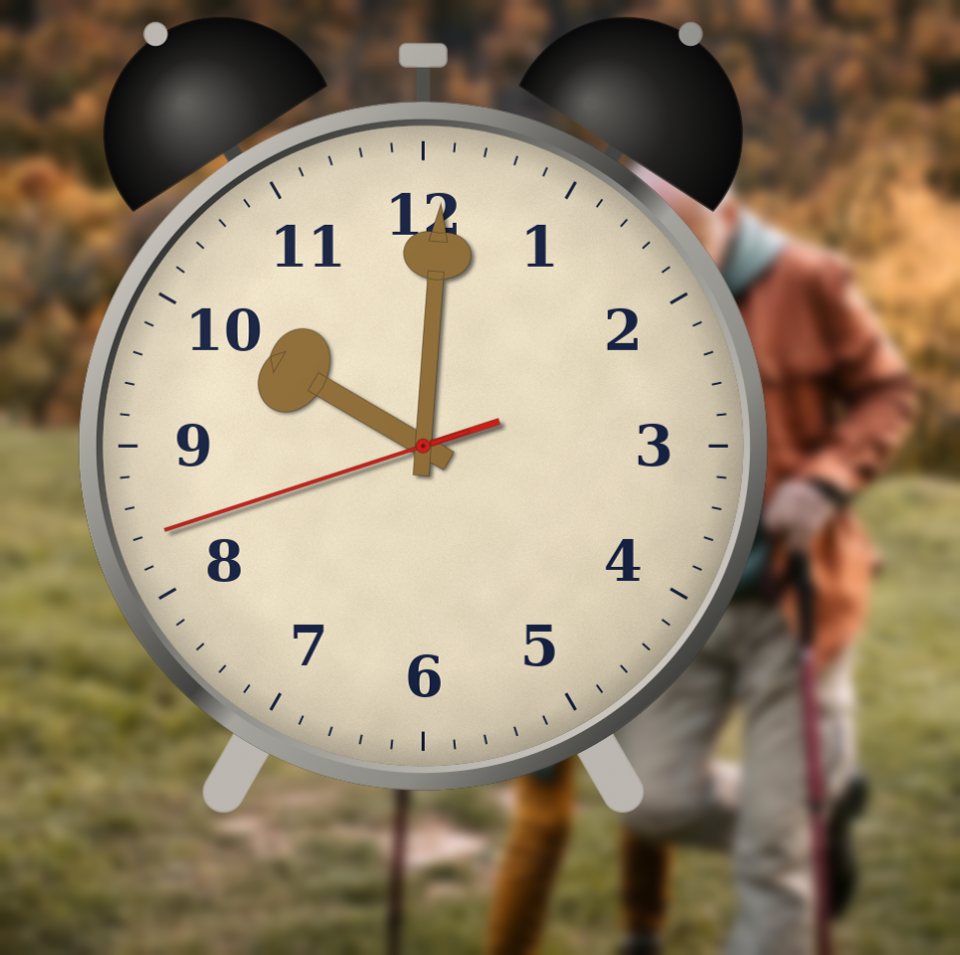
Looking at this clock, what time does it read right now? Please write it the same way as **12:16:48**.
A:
**10:00:42**
